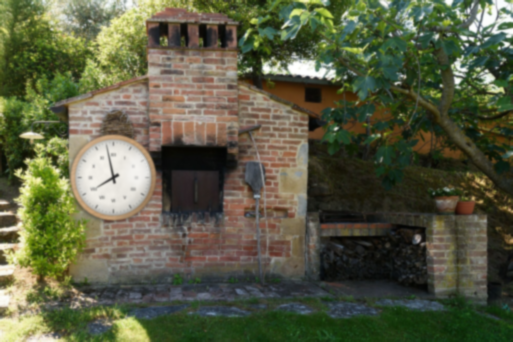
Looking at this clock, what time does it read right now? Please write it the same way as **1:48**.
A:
**7:58**
